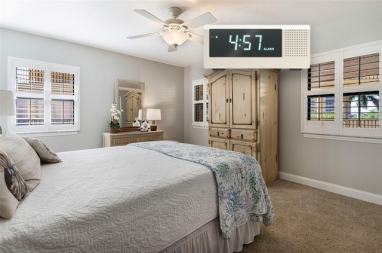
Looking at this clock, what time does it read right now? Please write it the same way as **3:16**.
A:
**4:57**
